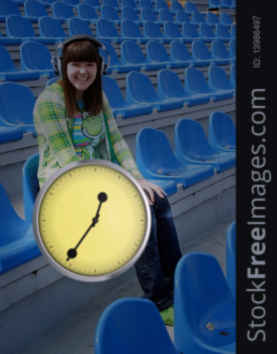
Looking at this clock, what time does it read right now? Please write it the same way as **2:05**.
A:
**12:36**
